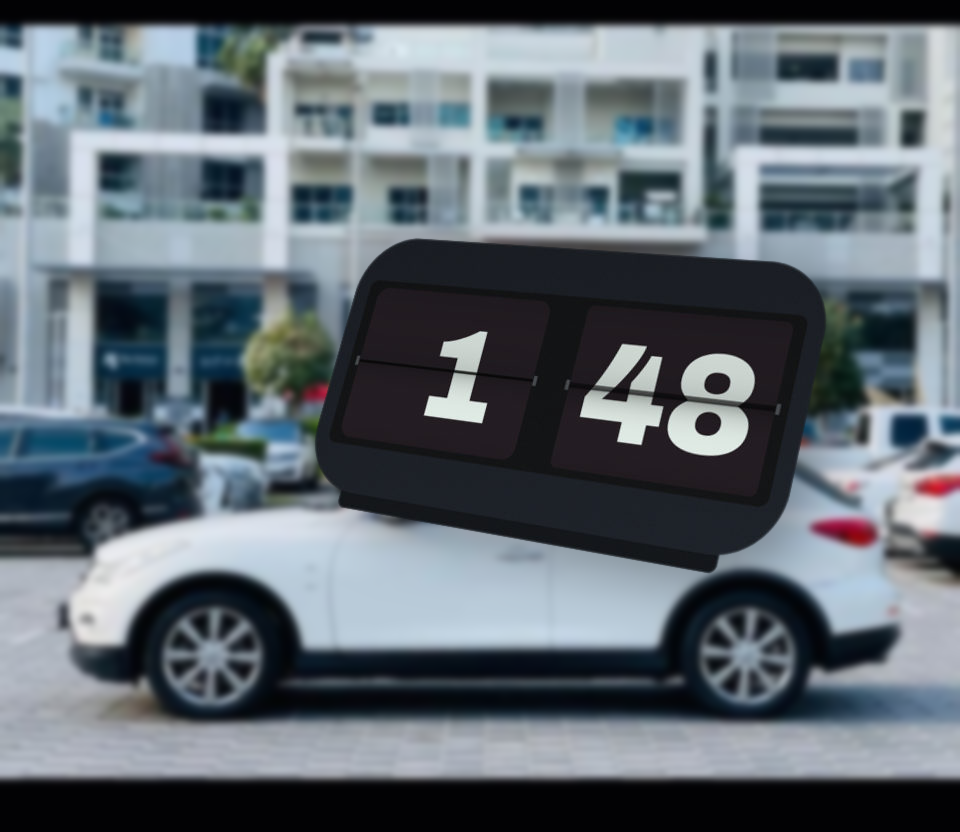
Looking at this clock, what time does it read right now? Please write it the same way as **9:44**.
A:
**1:48**
